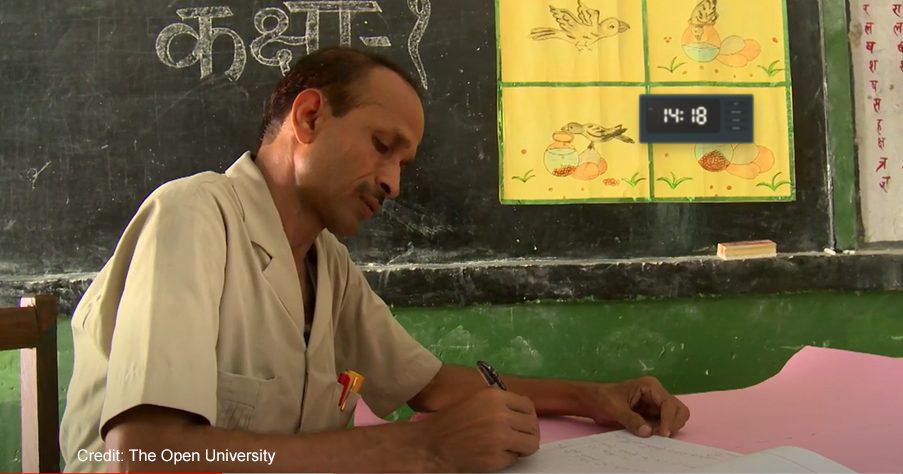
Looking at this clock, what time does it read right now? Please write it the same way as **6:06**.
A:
**14:18**
